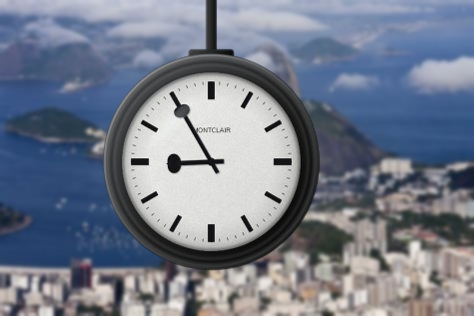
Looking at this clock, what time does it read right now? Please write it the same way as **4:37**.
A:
**8:55**
